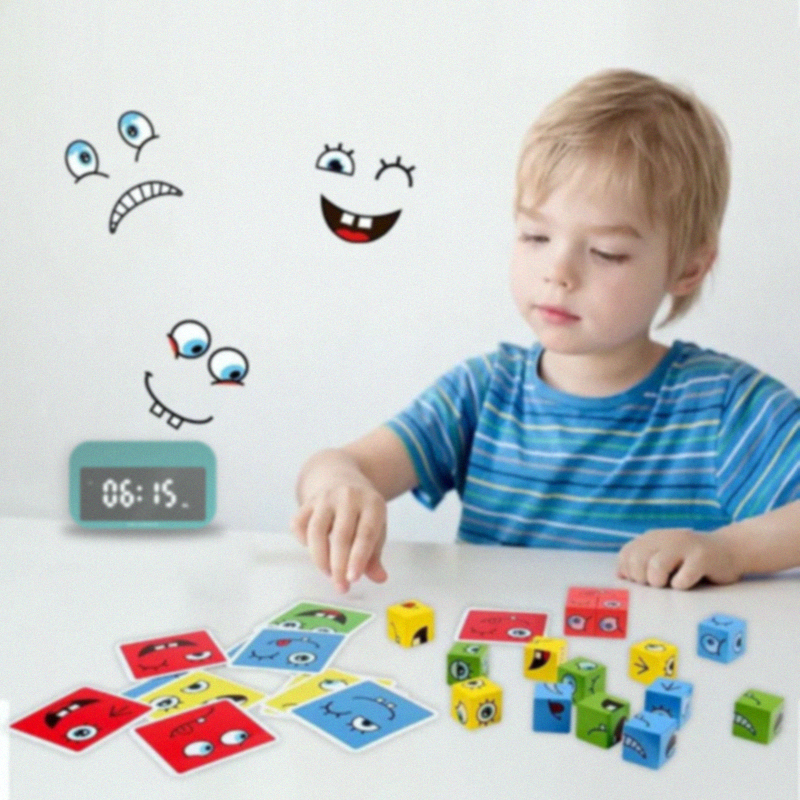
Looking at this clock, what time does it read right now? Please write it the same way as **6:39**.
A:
**6:15**
